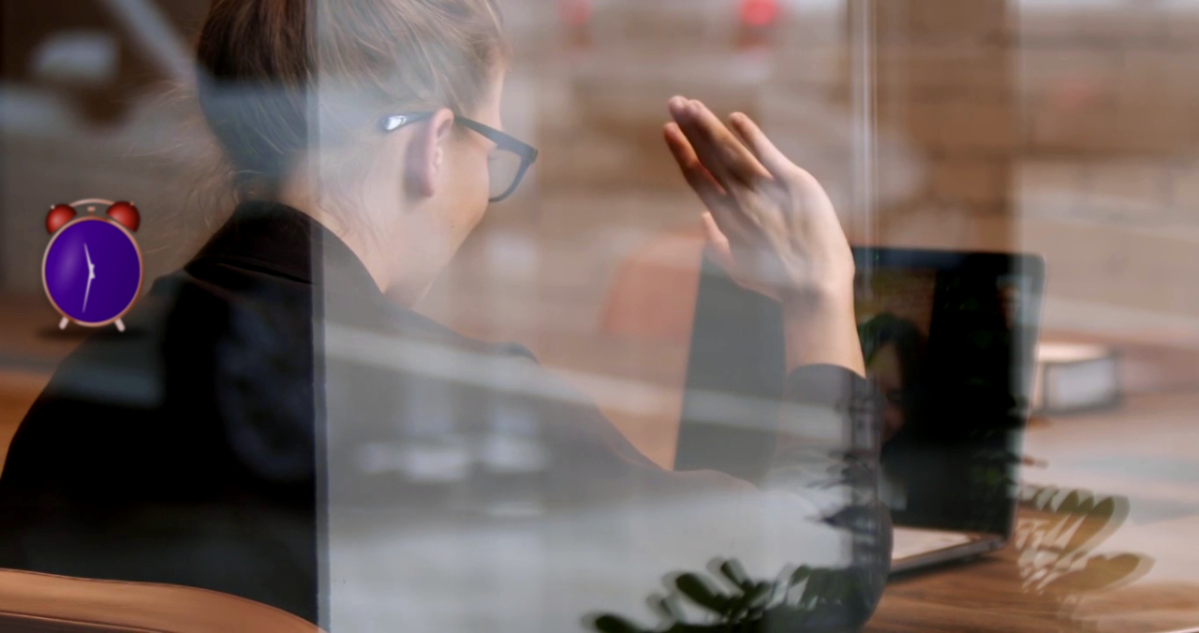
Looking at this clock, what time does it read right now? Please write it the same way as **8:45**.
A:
**11:32**
